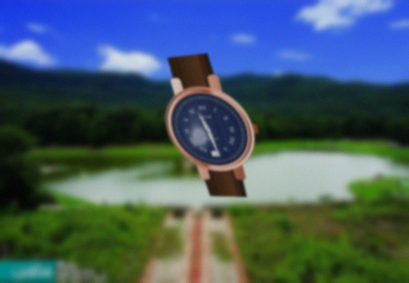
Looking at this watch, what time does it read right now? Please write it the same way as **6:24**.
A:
**11:29**
